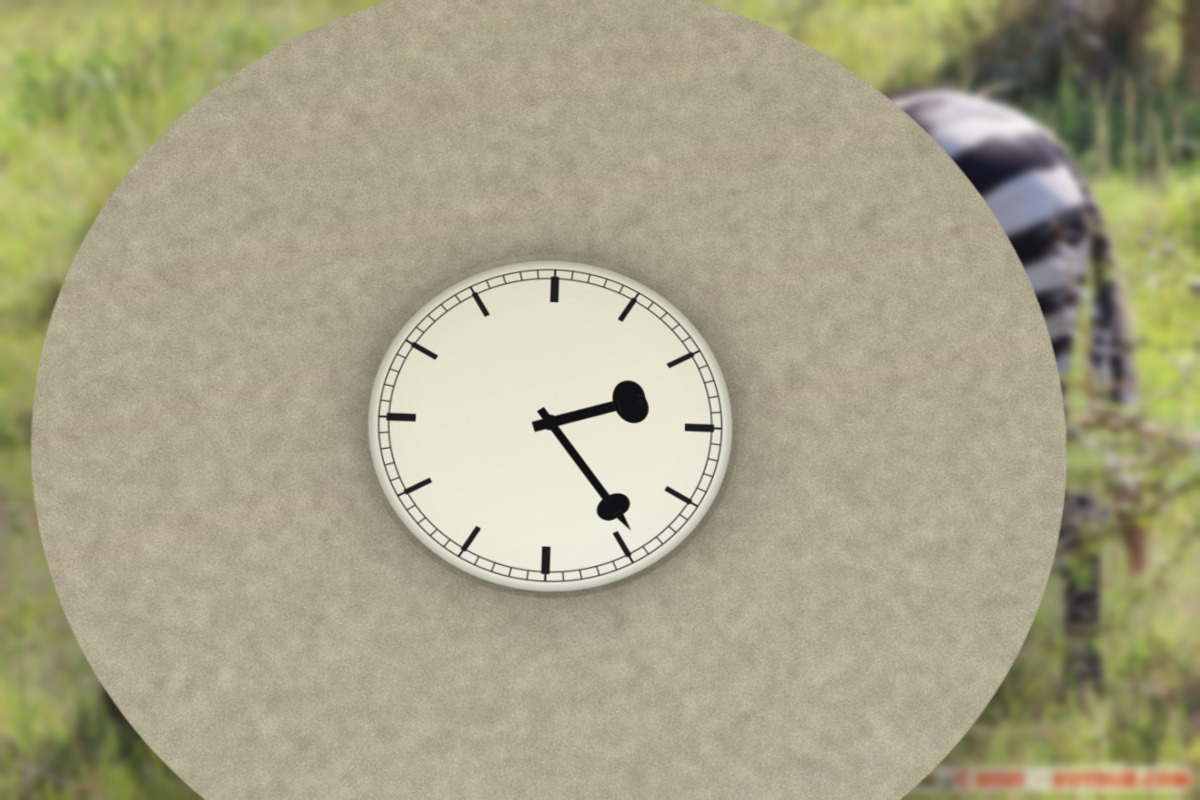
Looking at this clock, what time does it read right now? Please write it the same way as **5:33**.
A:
**2:24**
